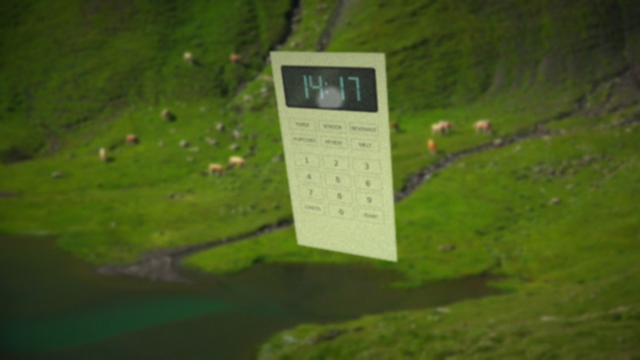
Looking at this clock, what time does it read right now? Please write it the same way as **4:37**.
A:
**14:17**
